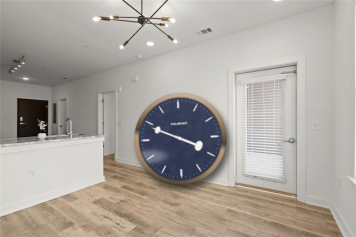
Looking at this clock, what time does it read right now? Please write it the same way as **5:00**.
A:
**3:49**
